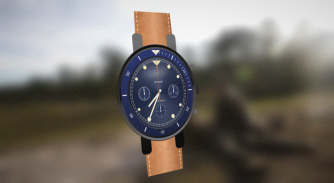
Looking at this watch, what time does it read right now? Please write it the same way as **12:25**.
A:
**7:35**
